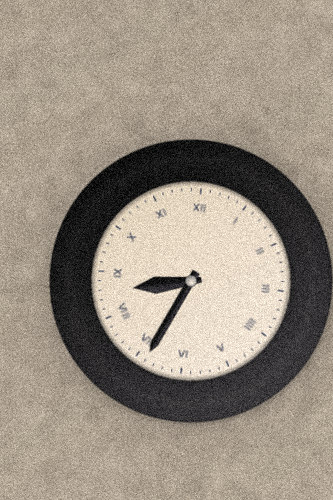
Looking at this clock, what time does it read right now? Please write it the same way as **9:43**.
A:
**8:34**
